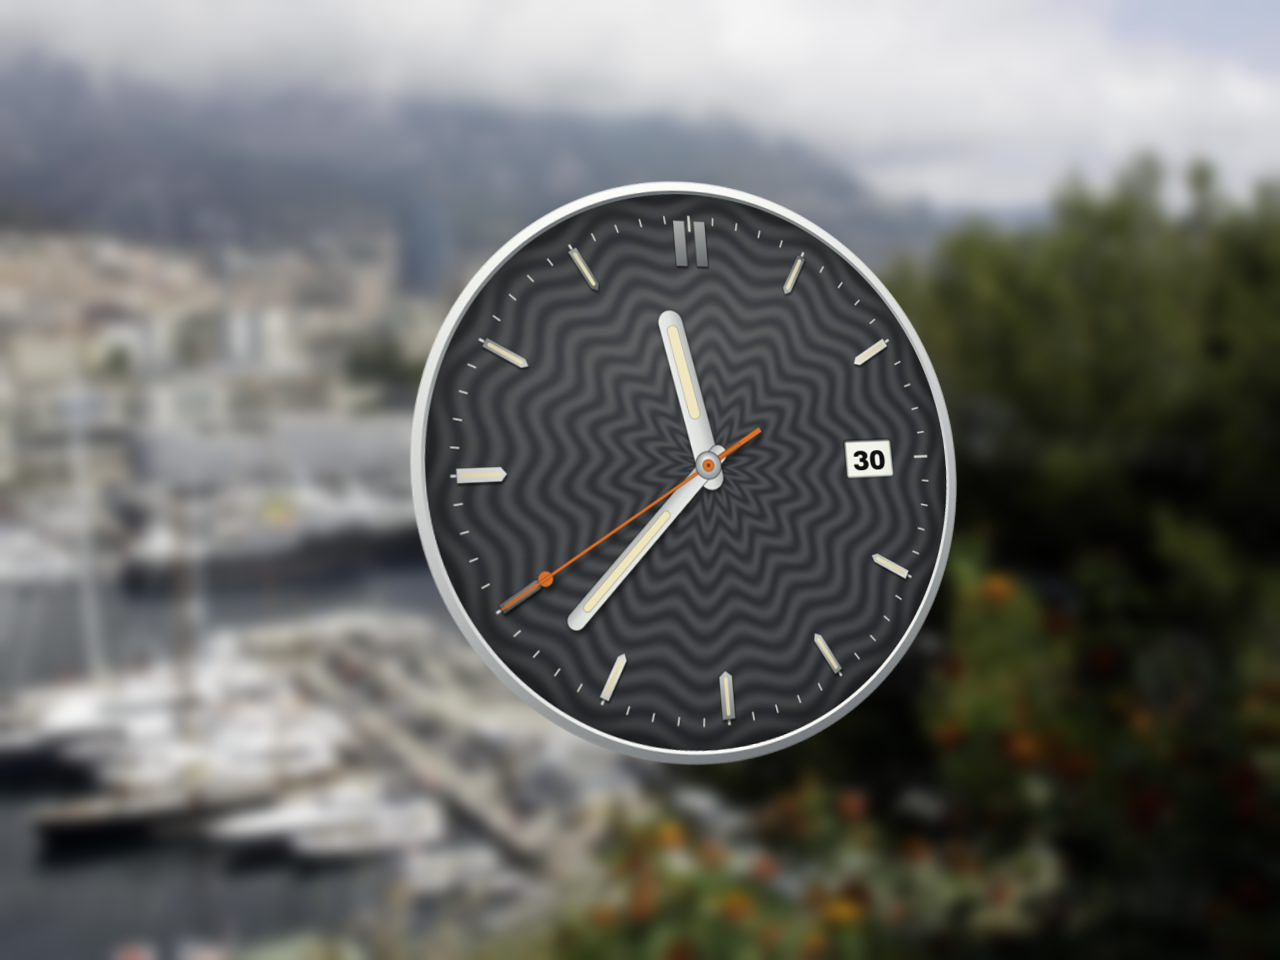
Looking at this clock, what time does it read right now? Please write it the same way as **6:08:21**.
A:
**11:37:40**
